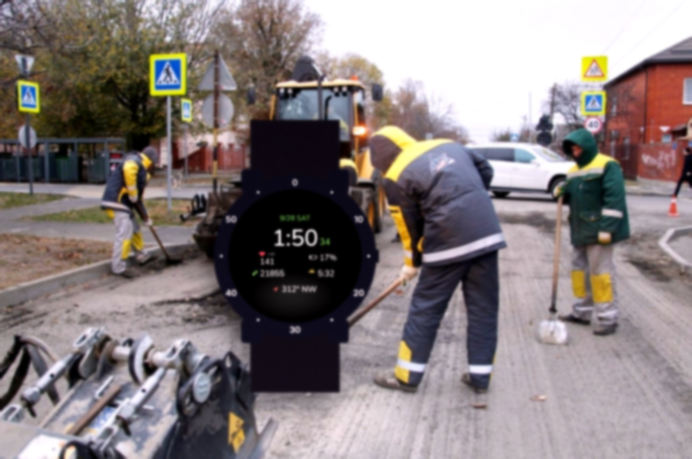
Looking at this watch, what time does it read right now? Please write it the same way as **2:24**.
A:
**1:50**
